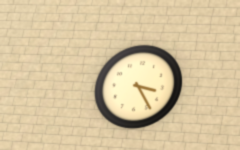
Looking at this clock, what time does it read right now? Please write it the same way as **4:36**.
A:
**3:24**
